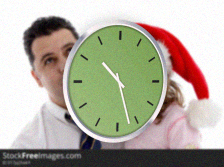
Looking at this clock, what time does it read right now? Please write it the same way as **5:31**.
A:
**10:27**
